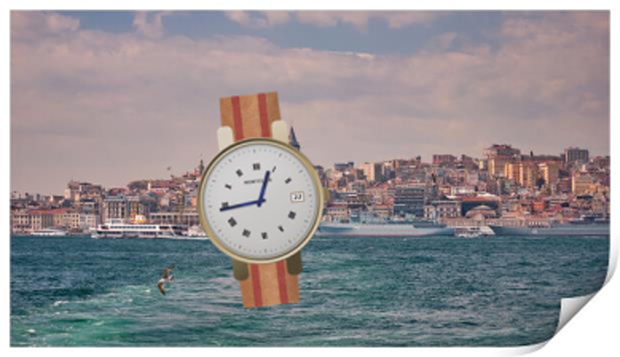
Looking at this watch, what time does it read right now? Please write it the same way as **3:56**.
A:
**12:44**
